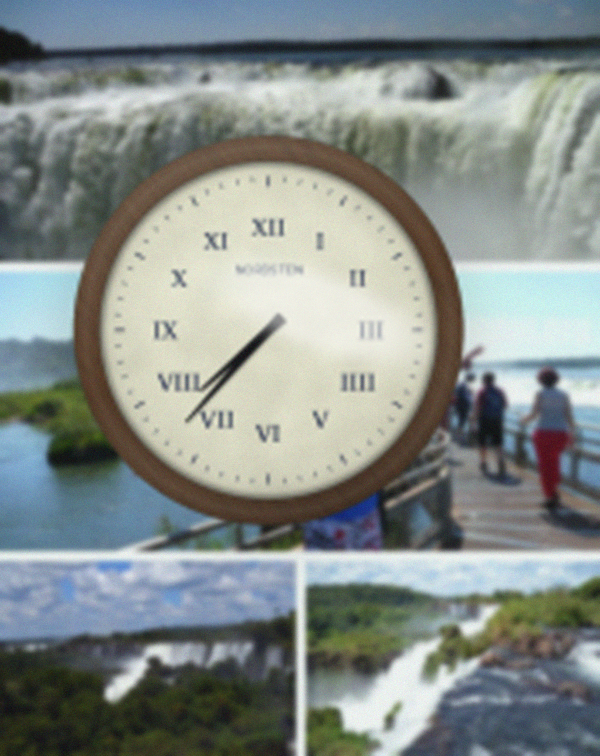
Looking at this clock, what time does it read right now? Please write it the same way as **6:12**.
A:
**7:37**
